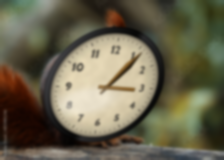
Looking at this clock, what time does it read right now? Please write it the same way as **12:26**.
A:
**3:06**
